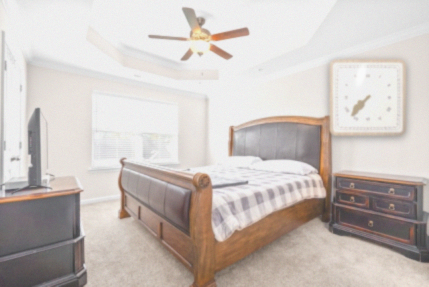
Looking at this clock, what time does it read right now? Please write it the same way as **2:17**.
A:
**7:37**
